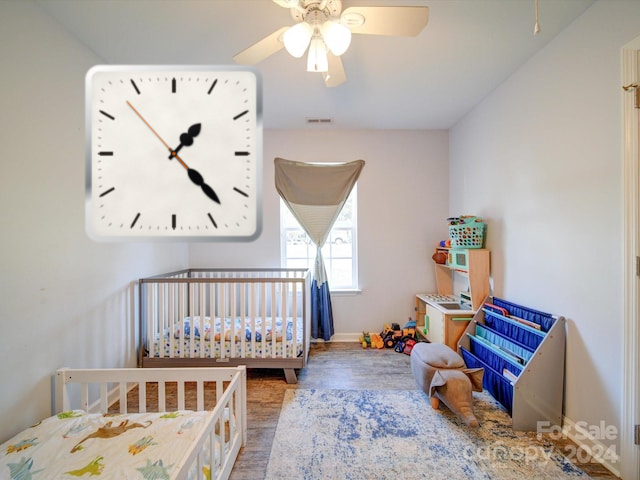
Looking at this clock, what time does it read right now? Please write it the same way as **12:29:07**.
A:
**1:22:53**
